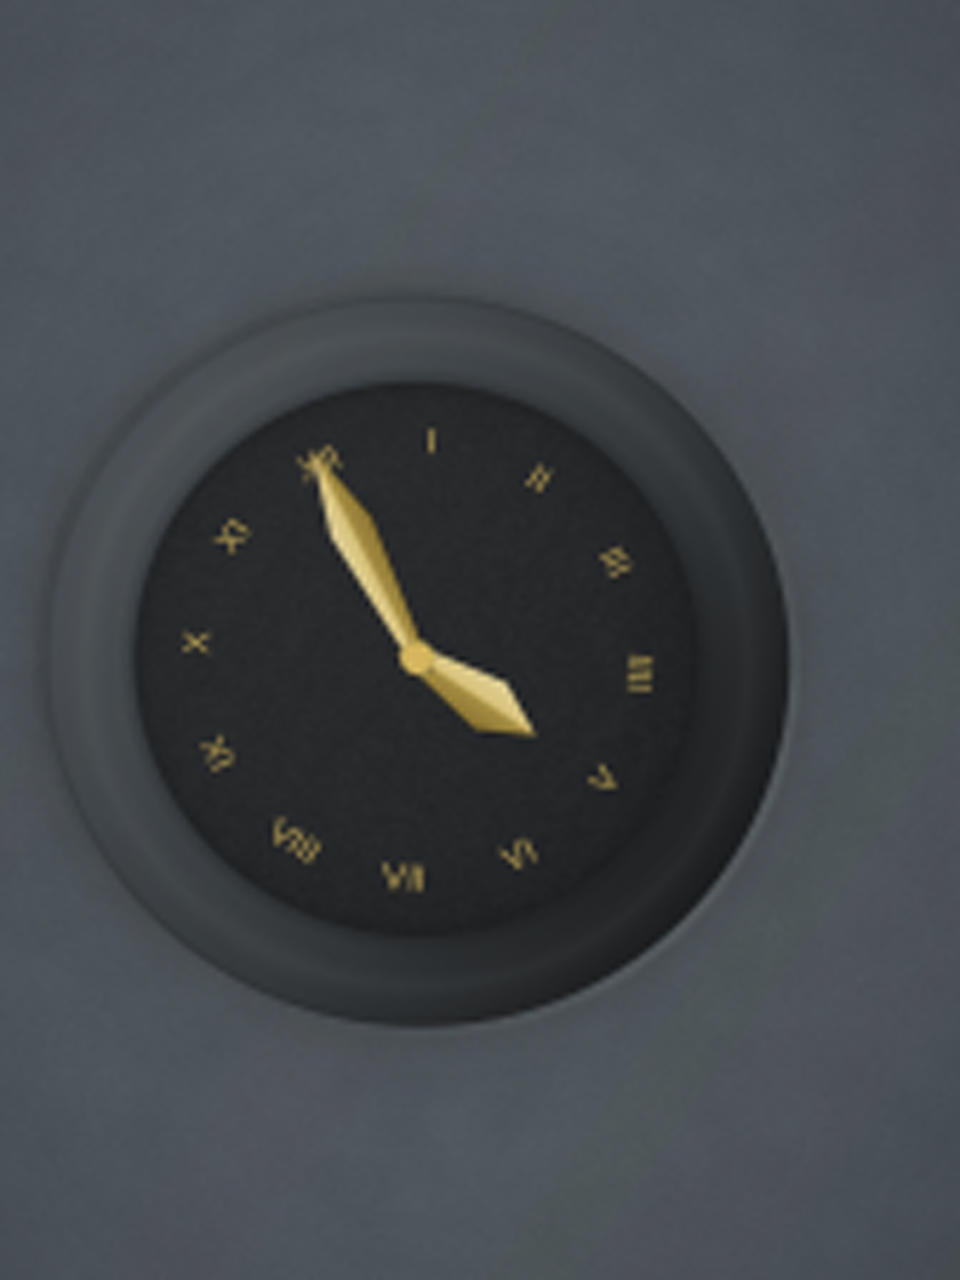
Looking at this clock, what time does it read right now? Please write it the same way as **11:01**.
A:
**5:00**
